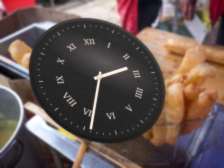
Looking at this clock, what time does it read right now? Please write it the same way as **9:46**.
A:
**2:34**
